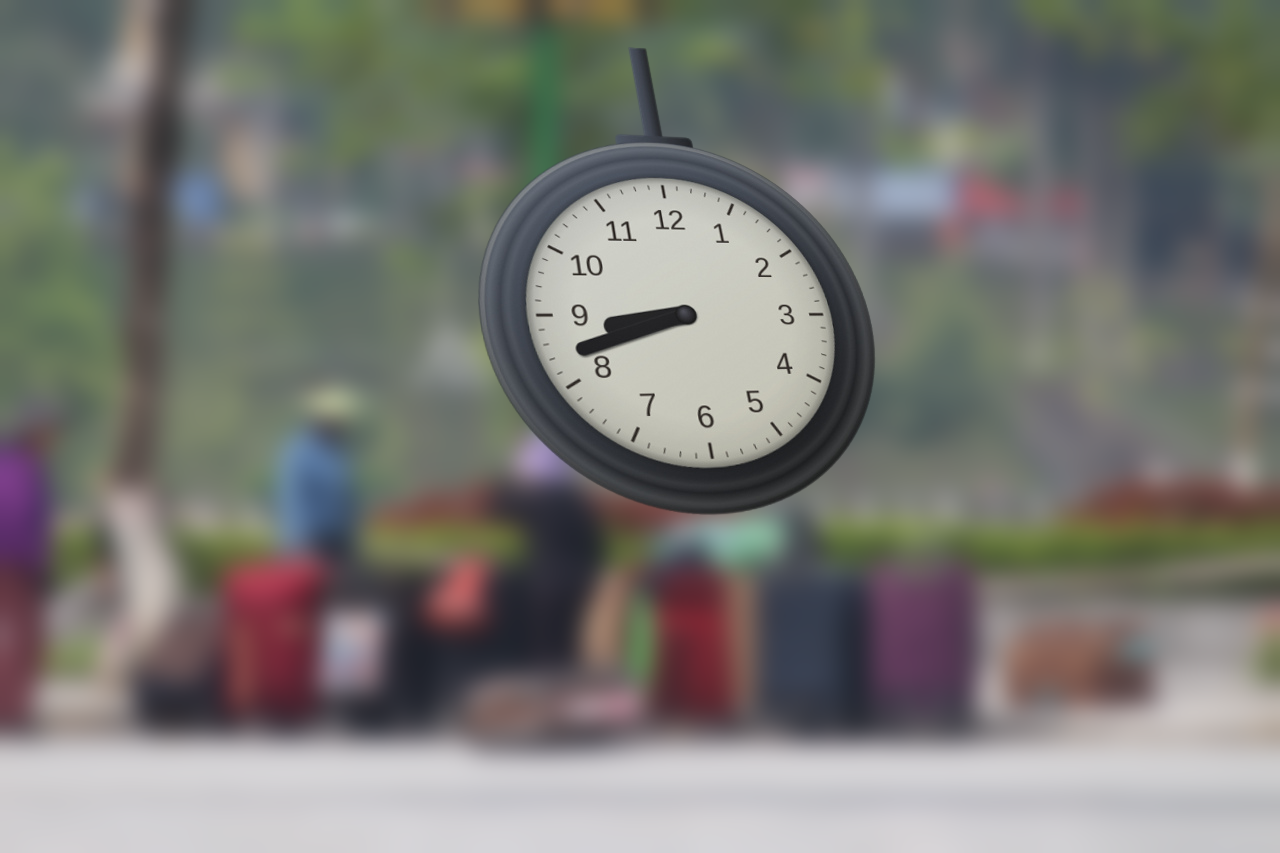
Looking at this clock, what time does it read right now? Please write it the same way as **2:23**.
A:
**8:42**
